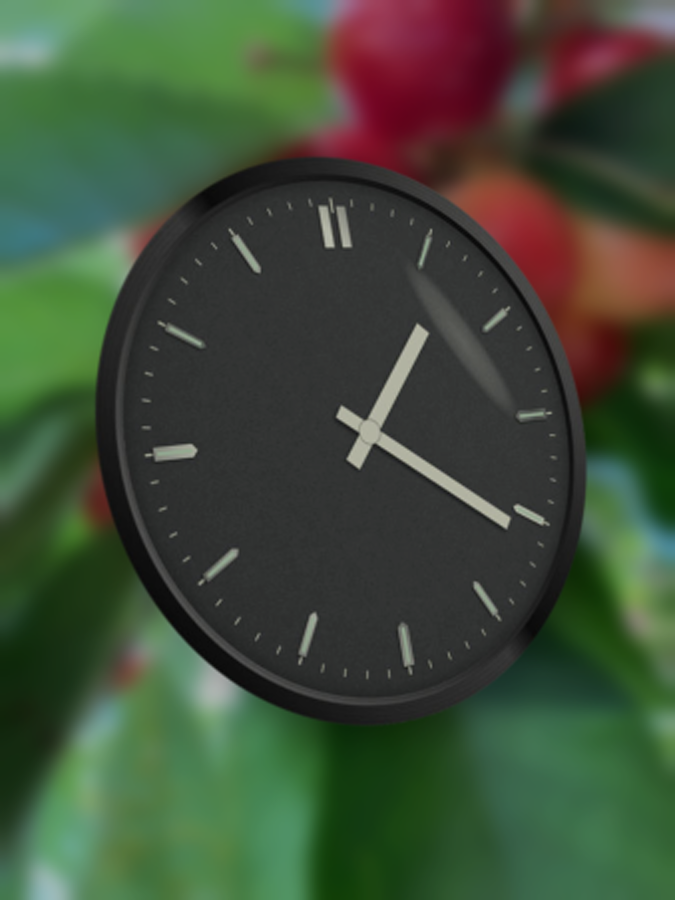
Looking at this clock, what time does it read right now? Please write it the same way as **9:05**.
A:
**1:21**
